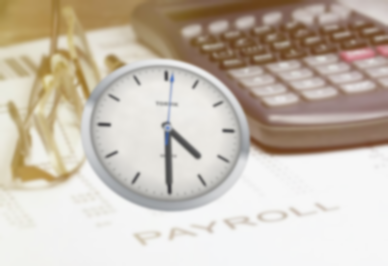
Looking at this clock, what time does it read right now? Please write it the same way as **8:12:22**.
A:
**4:30:01**
